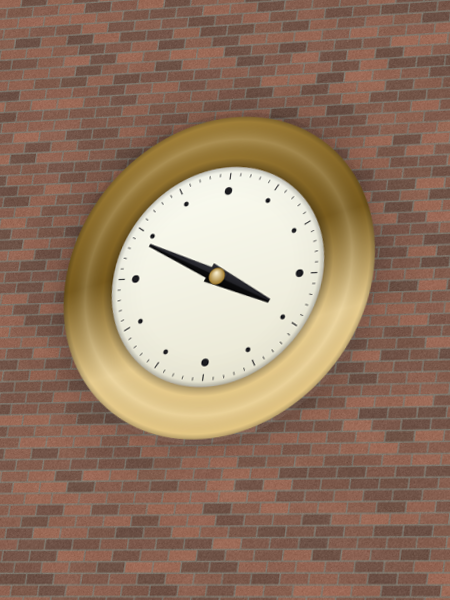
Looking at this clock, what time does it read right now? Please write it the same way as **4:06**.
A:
**3:49**
